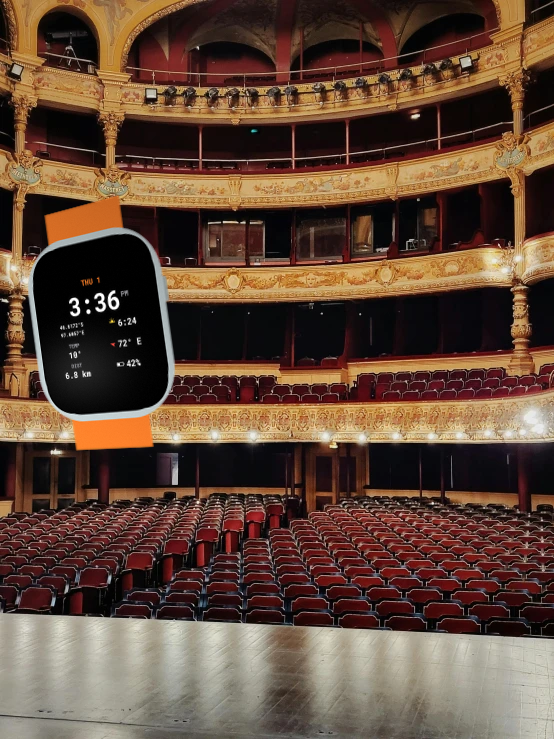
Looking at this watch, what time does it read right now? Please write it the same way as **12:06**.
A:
**3:36**
